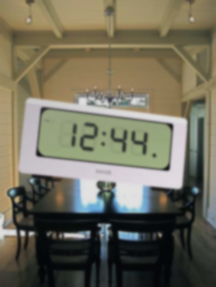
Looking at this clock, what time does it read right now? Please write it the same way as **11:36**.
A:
**12:44**
